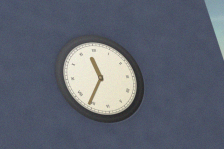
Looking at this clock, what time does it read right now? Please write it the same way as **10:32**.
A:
**11:36**
